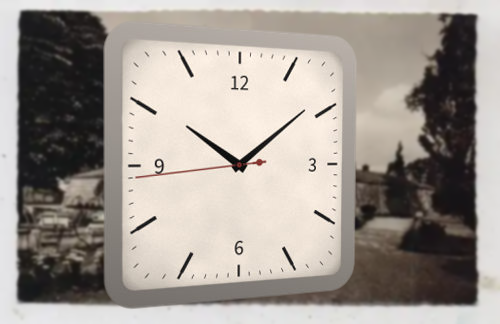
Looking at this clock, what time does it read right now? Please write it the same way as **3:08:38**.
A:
**10:08:44**
